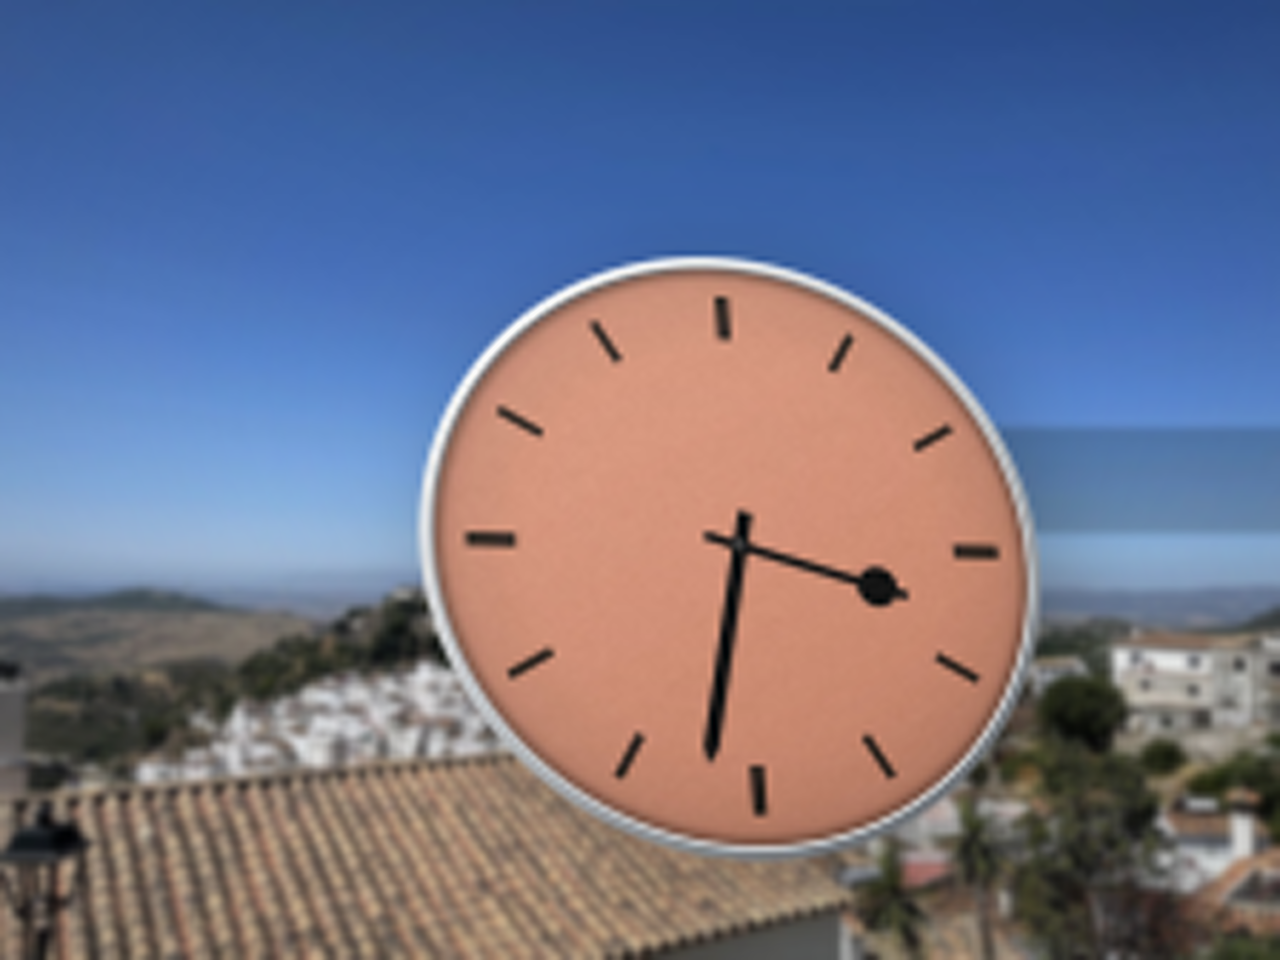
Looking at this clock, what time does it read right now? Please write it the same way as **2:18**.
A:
**3:32**
